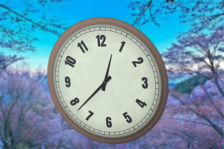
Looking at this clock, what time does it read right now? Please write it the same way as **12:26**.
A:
**12:38**
